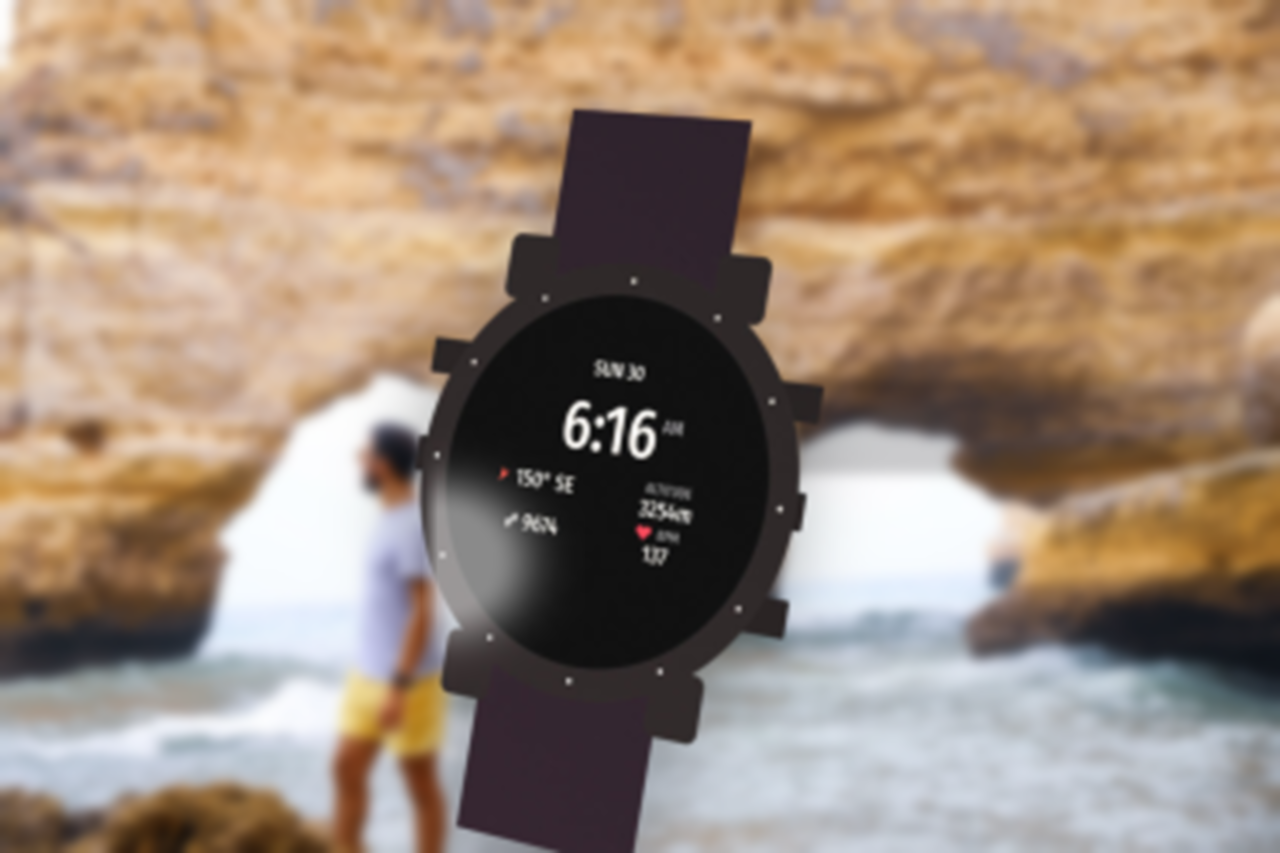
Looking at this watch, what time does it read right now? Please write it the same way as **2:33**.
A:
**6:16**
